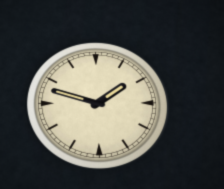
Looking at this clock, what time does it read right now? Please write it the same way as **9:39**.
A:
**1:48**
